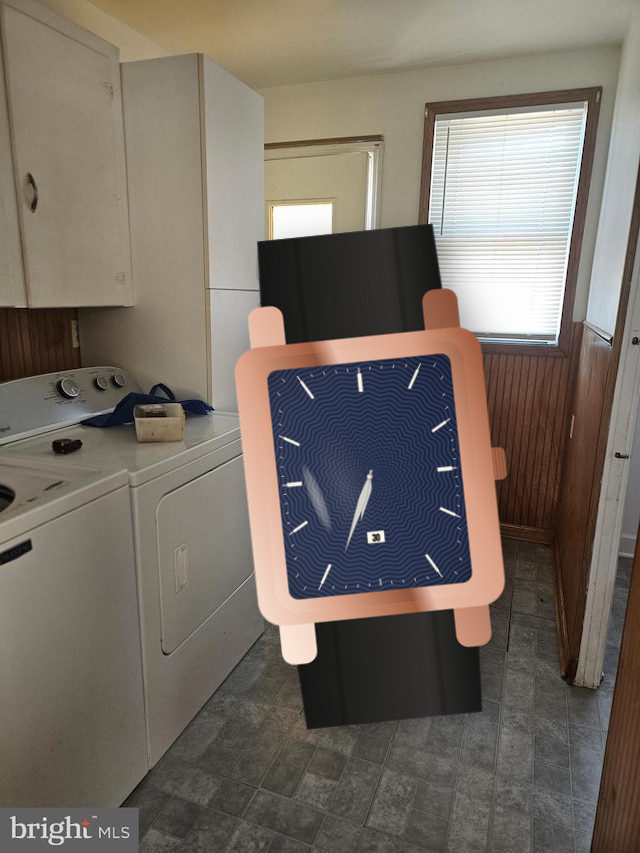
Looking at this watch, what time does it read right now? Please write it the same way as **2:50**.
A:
**6:34**
